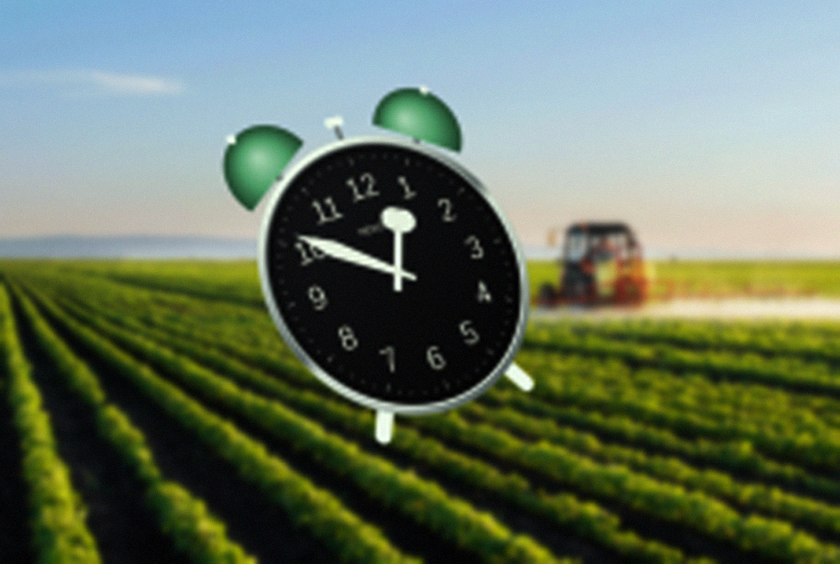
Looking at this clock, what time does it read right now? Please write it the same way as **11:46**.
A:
**12:51**
